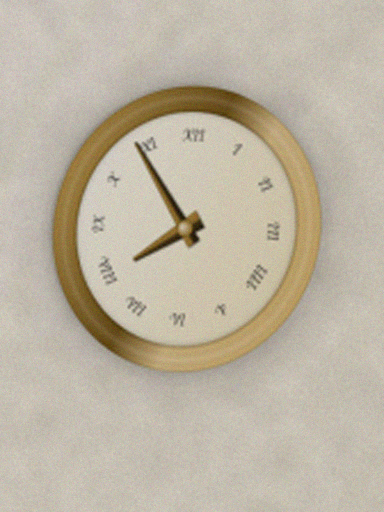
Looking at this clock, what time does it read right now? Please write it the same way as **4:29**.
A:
**7:54**
